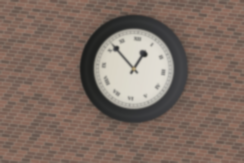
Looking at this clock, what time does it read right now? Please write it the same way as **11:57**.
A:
**12:52**
